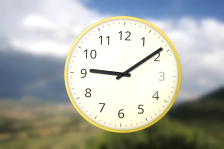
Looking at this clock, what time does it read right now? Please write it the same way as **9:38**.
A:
**9:09**
